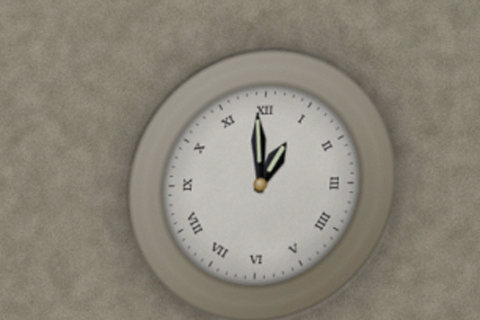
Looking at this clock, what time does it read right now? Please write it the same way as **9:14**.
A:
**12:59**
